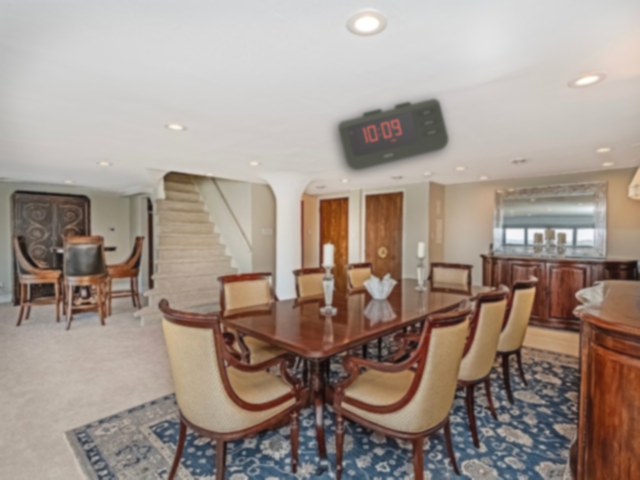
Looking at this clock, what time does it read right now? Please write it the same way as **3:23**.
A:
**10:09**
